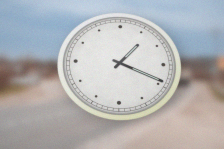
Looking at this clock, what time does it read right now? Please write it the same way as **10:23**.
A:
**1:19**
